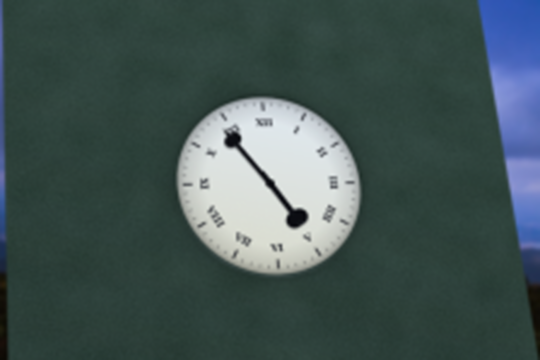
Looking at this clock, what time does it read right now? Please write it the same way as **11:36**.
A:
**4:54**
